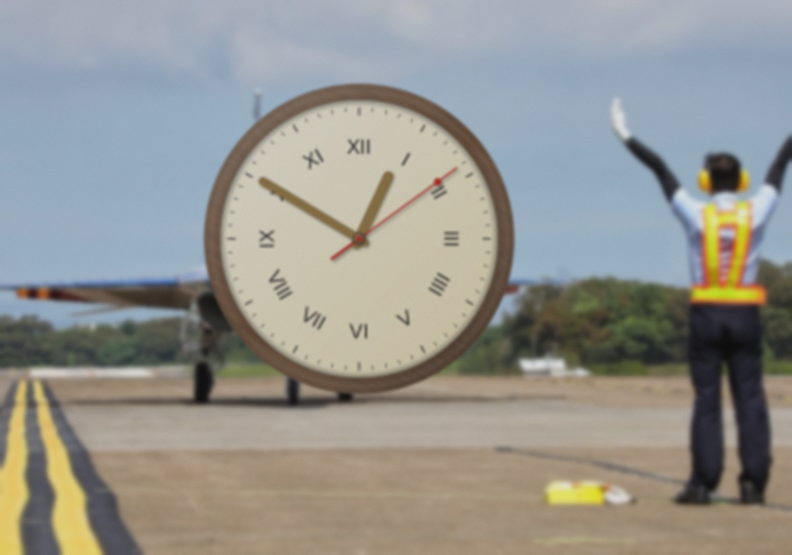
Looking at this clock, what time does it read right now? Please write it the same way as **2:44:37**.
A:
**12:50:09**
